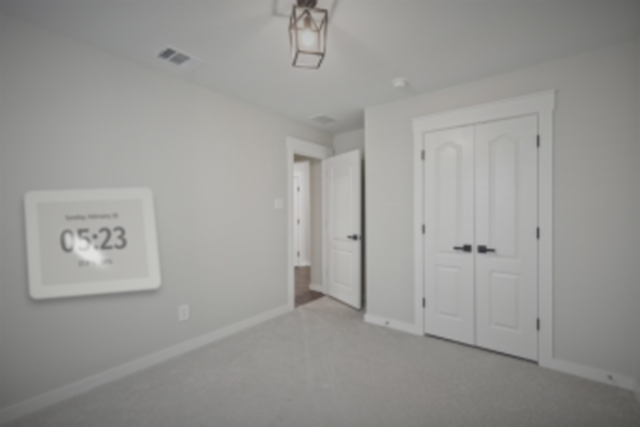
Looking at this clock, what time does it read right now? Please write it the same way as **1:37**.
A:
**5:23**
